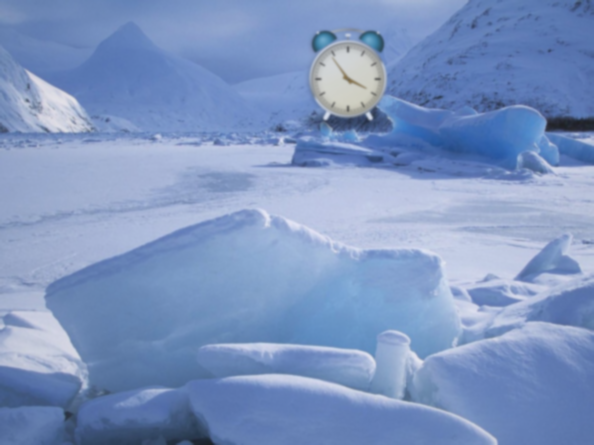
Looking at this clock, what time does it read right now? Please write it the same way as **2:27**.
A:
**3:54**
